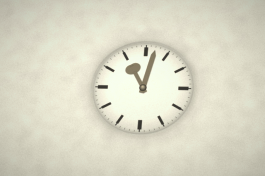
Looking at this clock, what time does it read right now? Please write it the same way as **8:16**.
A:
**11:02**
